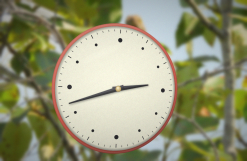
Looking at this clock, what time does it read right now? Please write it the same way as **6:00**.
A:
**2:42**
